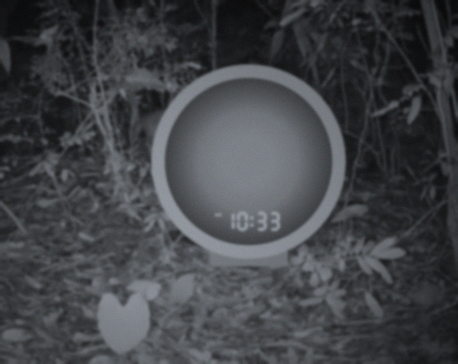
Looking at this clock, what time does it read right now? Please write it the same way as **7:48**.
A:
**10:33**
